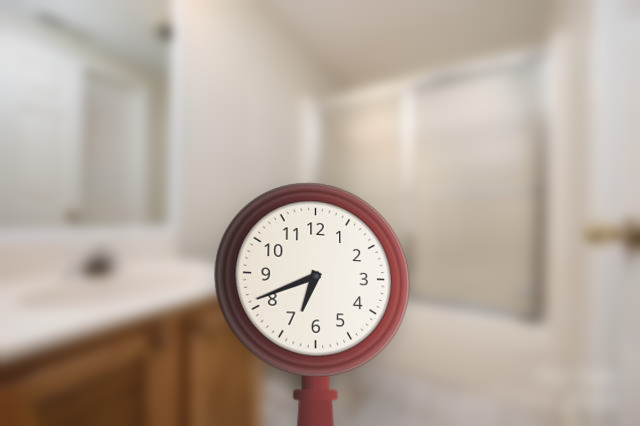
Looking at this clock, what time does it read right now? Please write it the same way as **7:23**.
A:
**6:41**
